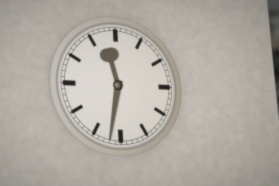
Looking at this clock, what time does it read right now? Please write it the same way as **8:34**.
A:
**11:32**
